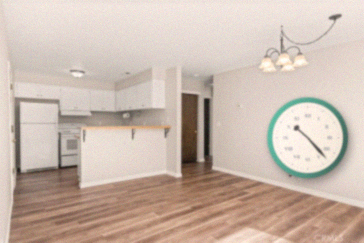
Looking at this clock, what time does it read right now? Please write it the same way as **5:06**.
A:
**10:23**
